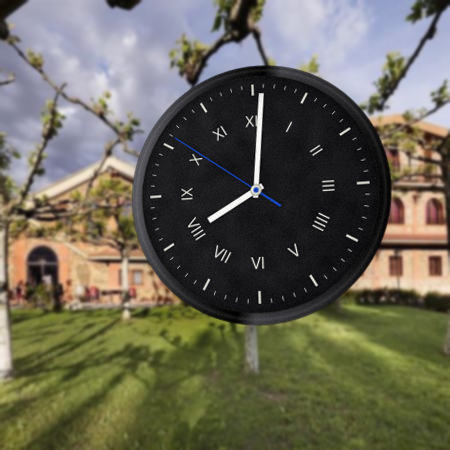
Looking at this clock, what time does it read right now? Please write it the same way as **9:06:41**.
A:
**8:00:51**
